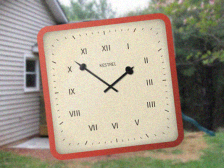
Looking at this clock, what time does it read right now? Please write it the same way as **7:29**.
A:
**1:52**
